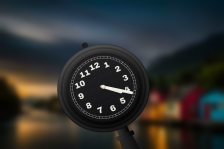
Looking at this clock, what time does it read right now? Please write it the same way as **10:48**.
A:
**4:21**
